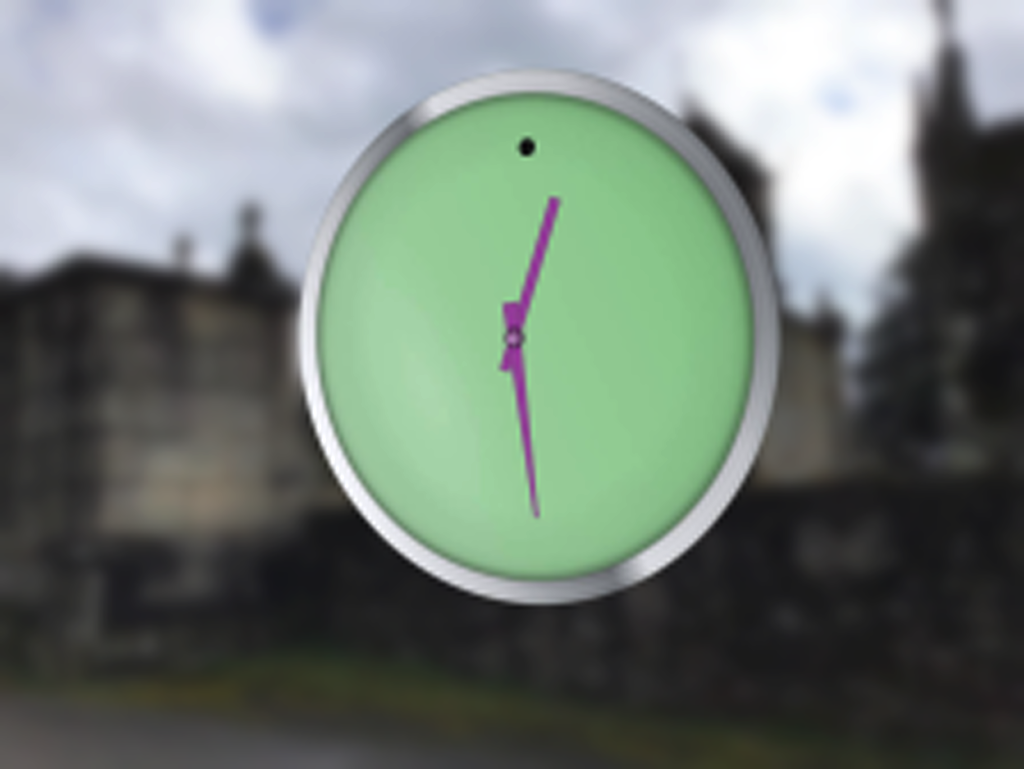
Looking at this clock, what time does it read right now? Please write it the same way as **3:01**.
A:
**12:28**
